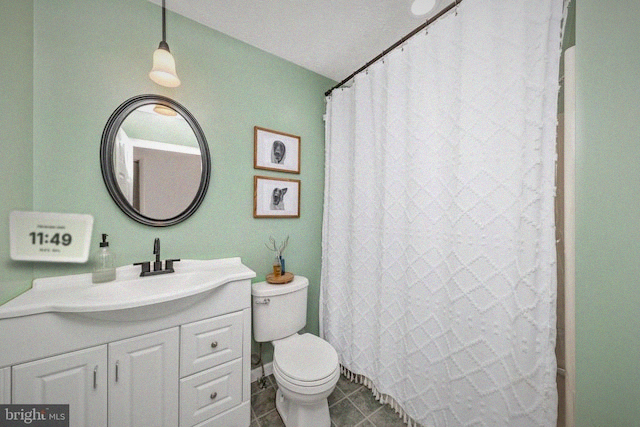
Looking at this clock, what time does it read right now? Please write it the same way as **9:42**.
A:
**11:49**
